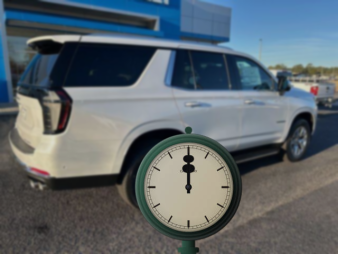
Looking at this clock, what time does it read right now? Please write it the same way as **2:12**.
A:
**12:00**
